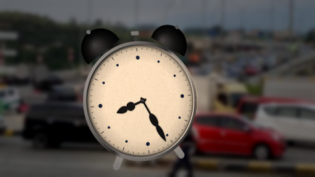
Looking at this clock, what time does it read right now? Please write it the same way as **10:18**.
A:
**8:26**
